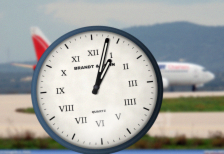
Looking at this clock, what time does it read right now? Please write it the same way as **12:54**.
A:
**1:03**
